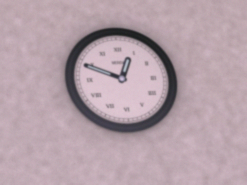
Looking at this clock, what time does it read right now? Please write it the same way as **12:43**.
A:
**12:49**
